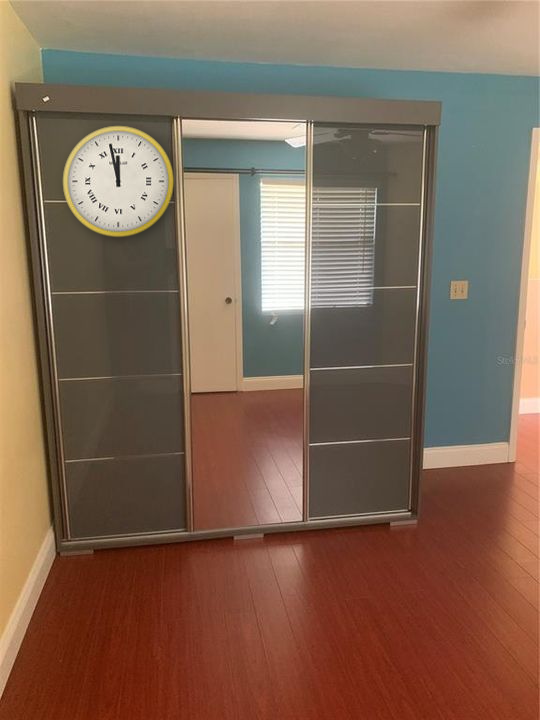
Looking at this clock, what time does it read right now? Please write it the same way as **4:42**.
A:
**11:58**
